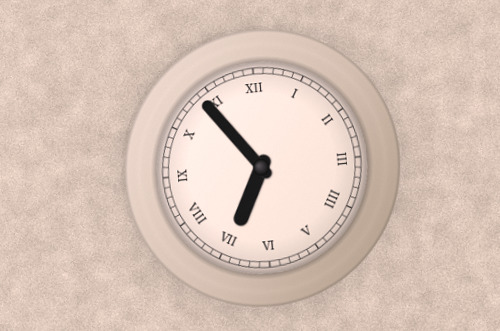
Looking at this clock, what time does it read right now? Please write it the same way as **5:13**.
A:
**6:54**
